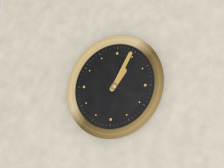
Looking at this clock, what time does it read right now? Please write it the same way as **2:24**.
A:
**1:04**
